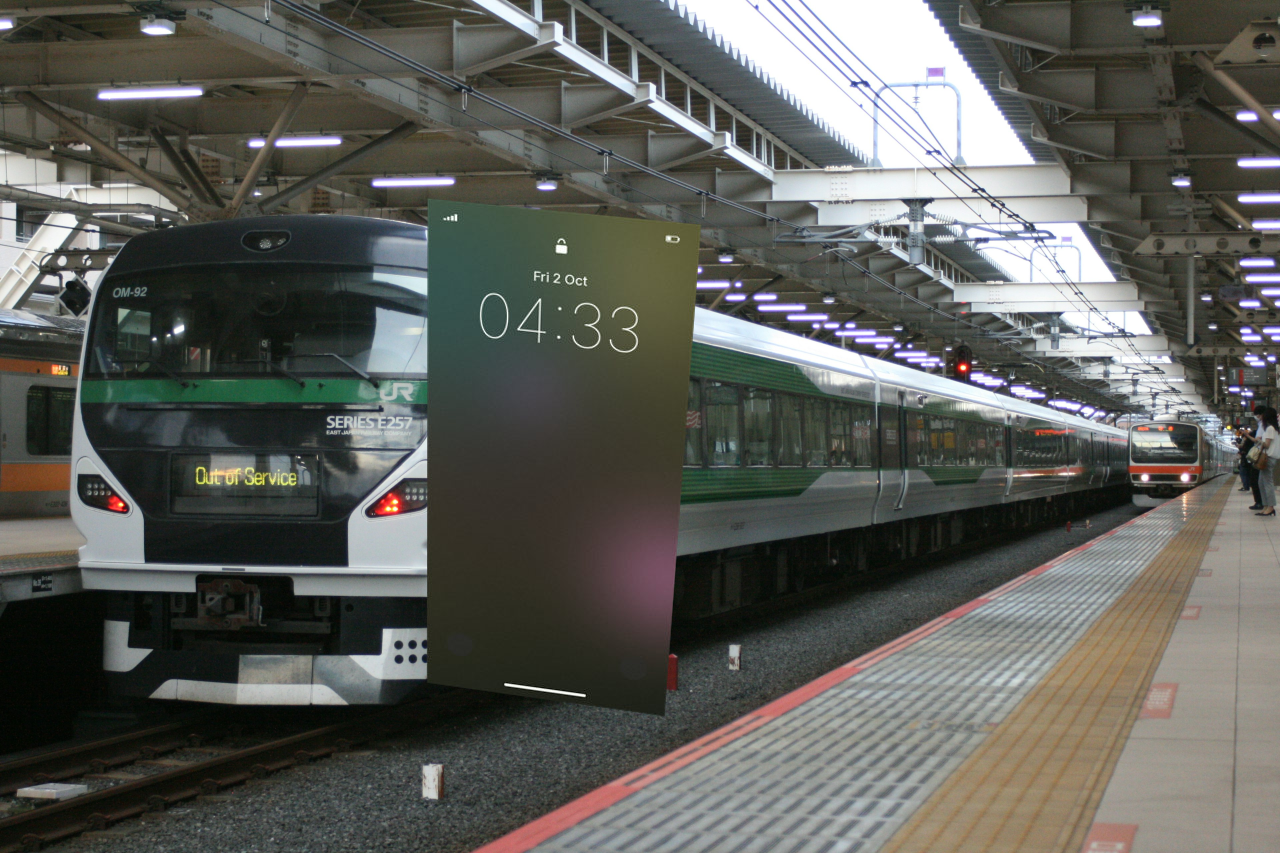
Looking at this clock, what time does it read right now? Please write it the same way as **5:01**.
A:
**4:33**
